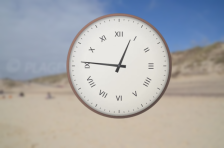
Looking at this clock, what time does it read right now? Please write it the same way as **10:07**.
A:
**12:46**
